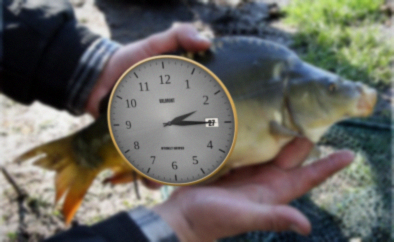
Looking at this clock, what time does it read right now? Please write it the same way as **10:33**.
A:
**2:15**
